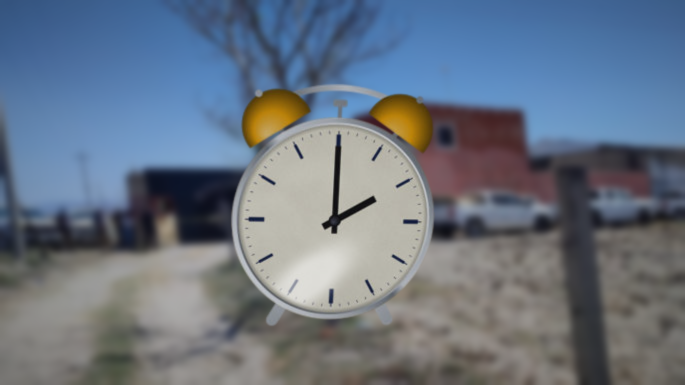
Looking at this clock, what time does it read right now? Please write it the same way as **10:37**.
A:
**2:00**
